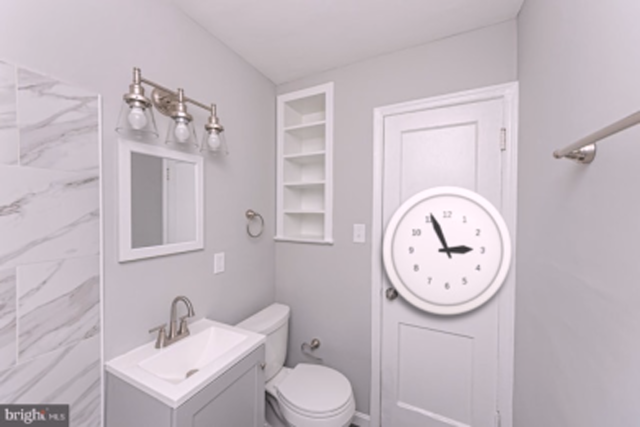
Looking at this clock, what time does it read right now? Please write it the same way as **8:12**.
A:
**2:56**
